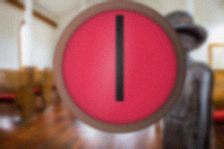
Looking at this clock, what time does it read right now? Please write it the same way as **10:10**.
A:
**6:00**
